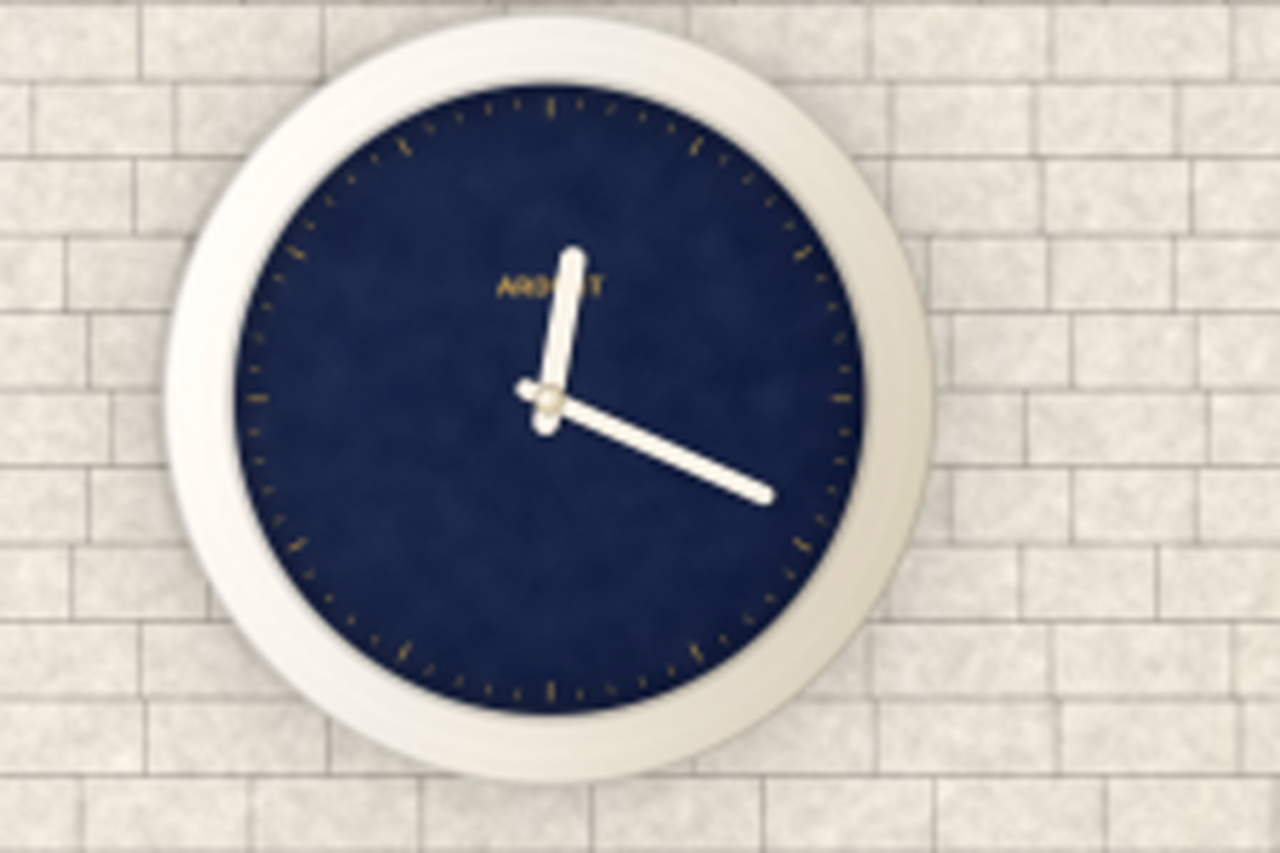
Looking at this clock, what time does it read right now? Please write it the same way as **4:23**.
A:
**12:19**
